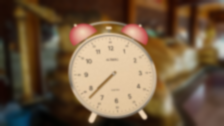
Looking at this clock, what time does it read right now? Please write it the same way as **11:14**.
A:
**7:38**
